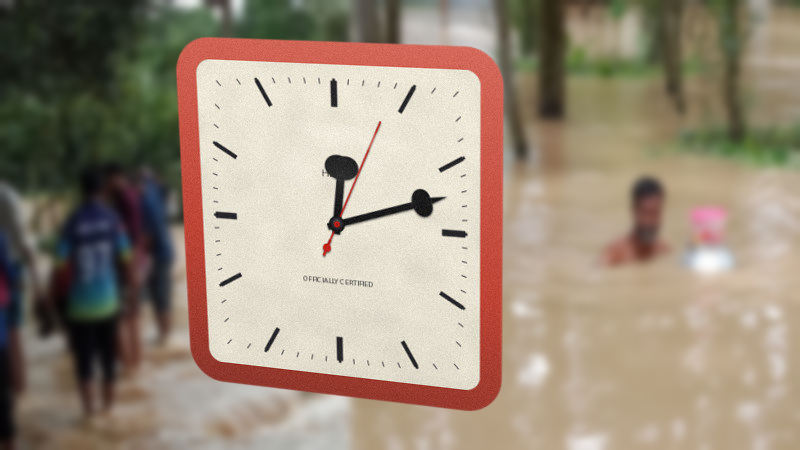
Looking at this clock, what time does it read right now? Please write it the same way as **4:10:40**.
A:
**12:12:04**
